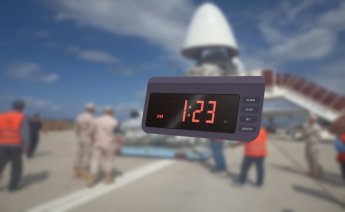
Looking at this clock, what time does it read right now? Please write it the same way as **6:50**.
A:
**1:23**
